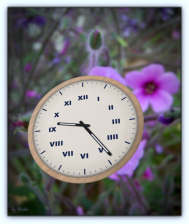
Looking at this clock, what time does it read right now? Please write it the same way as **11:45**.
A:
**9:24**
